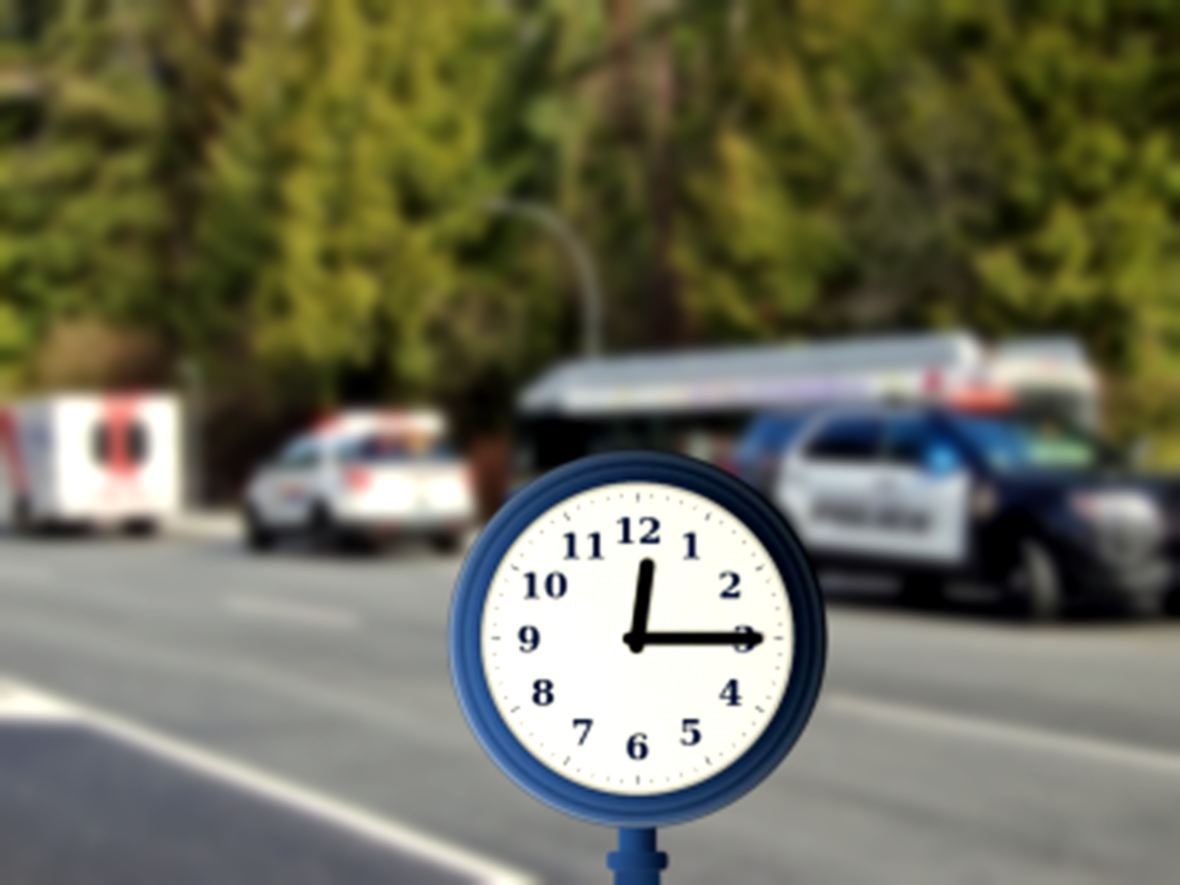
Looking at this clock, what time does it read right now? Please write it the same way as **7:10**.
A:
**12:15**
